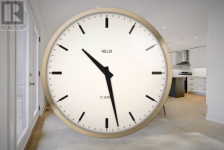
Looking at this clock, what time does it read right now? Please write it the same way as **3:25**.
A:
**10:28**
